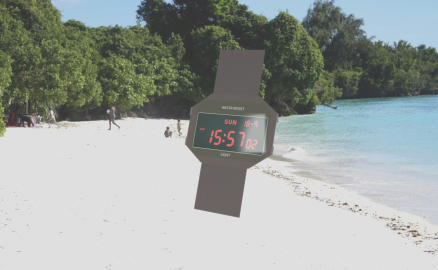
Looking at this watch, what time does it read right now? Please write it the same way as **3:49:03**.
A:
**15:57:02**
